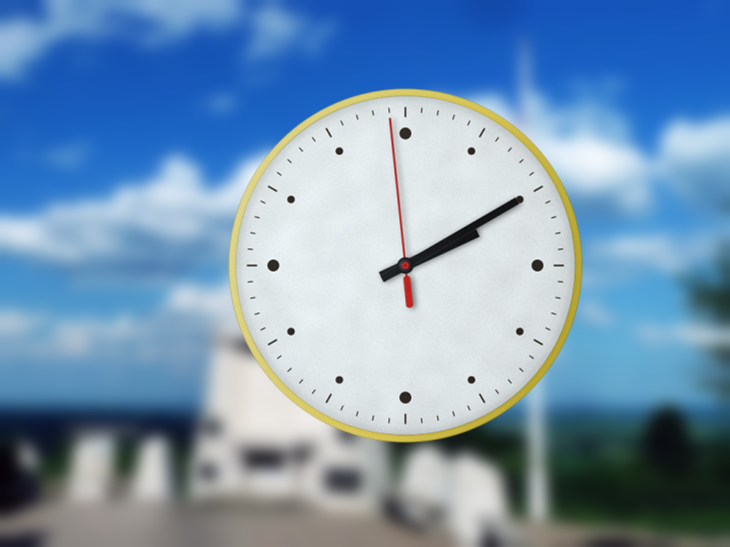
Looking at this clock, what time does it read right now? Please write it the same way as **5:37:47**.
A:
**2:09:59**
